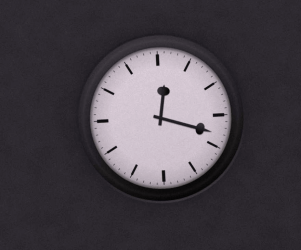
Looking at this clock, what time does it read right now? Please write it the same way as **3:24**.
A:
**12:18**
